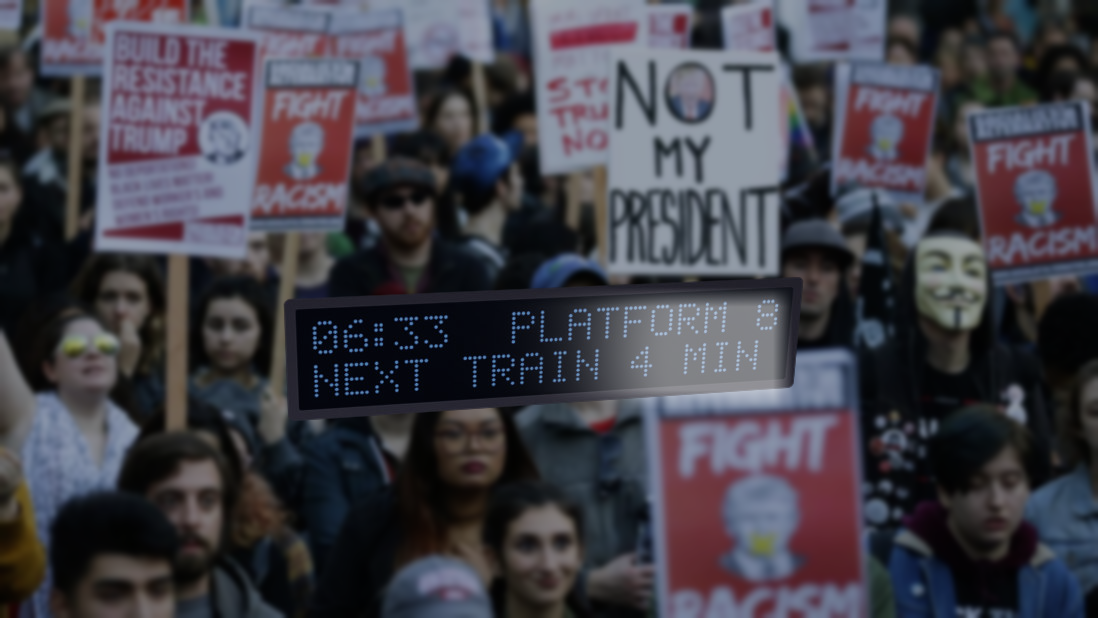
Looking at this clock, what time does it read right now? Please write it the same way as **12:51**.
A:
**6:33**
